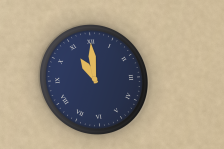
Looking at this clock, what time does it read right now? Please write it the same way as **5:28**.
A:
**11:00**
